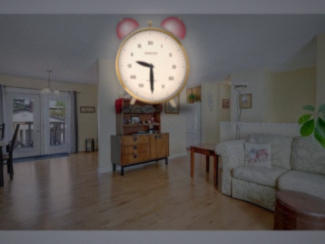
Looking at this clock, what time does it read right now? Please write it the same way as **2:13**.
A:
**9:30**
